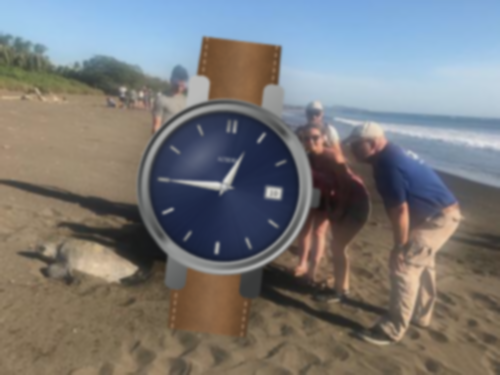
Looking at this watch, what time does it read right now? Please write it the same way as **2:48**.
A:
**12:45**
